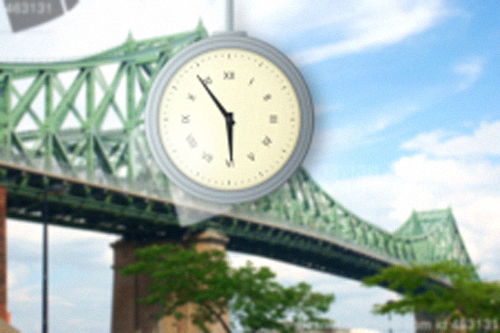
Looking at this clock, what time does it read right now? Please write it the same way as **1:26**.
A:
**5:54**
